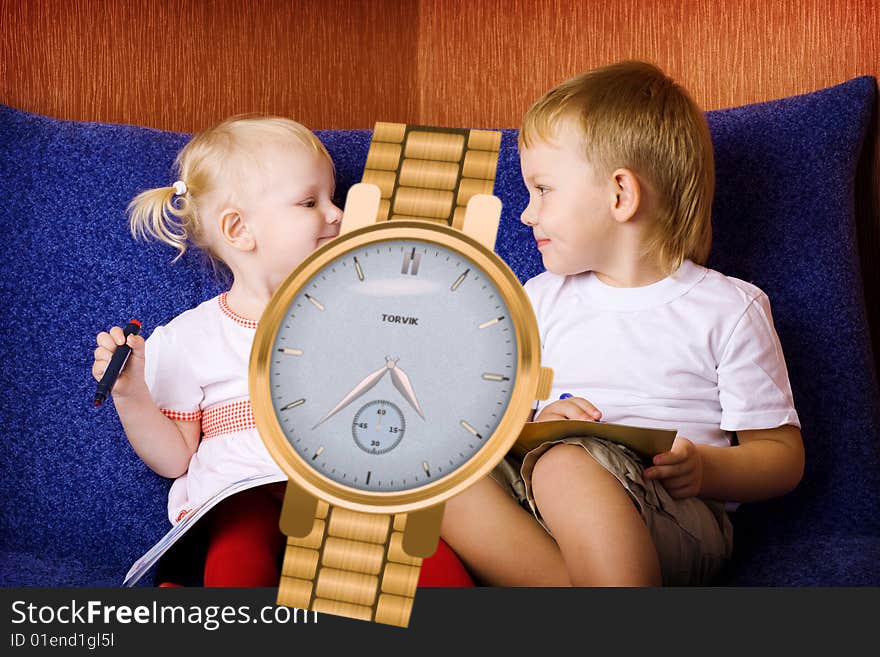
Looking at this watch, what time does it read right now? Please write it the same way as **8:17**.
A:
**4:37**
